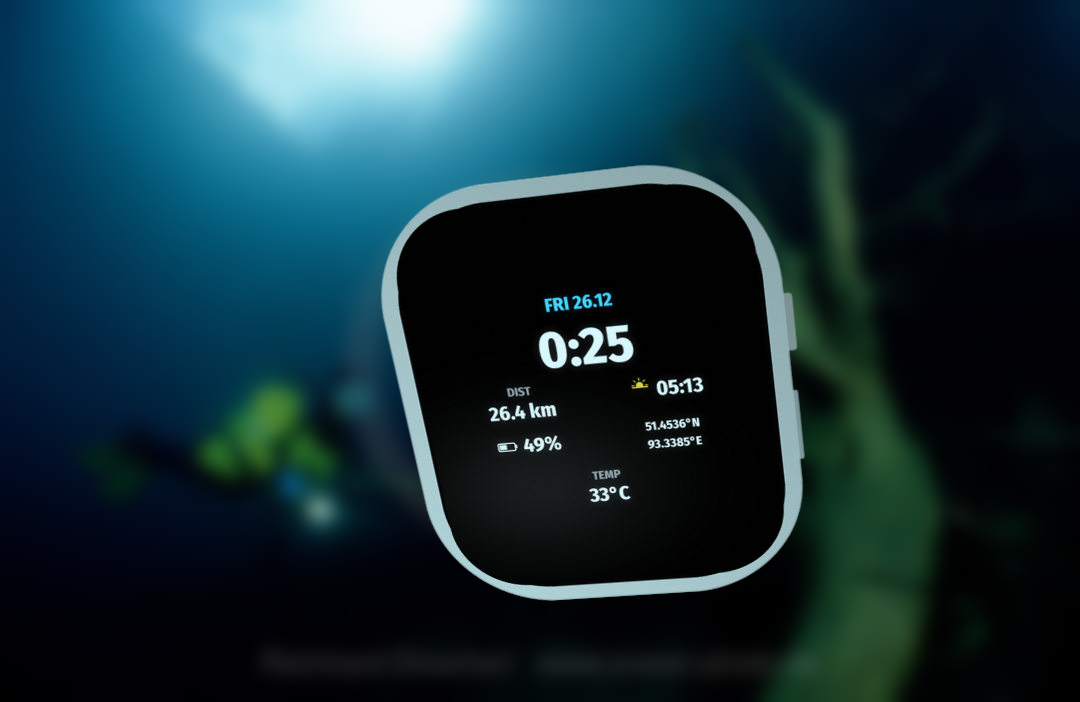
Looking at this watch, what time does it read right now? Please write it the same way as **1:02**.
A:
**0:25**
